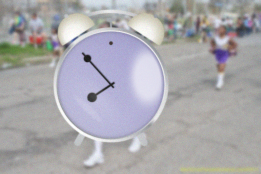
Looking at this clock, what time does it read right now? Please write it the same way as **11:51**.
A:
**7:53**
